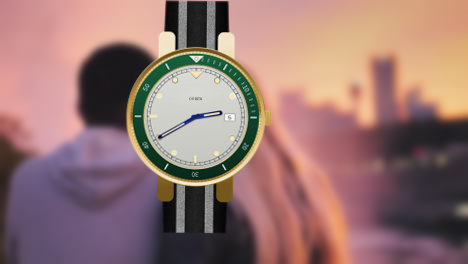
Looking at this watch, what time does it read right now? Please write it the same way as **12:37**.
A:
**2:40**
